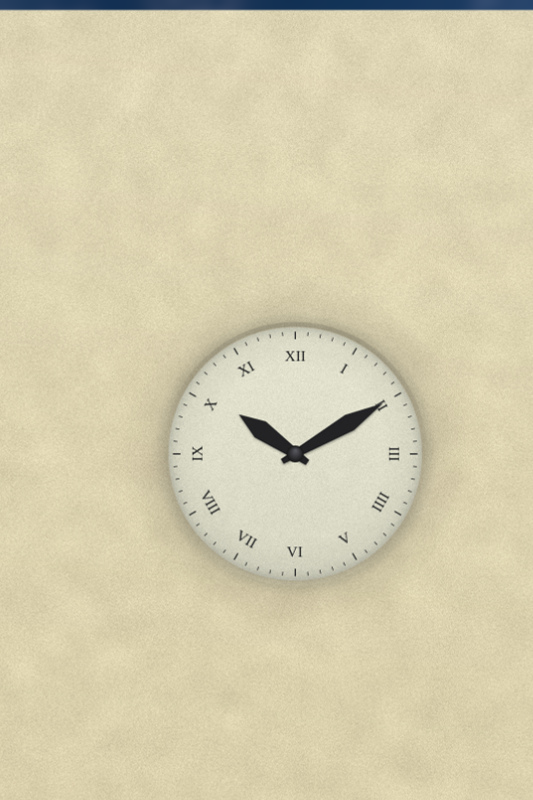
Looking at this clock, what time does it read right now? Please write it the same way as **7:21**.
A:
**10:10**
